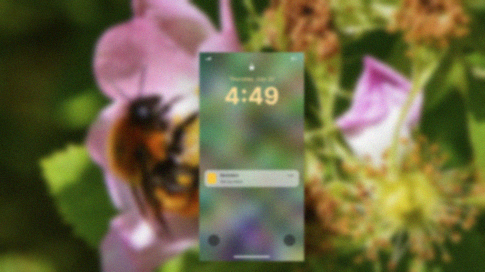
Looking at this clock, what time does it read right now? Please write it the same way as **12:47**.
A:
**4:49**
